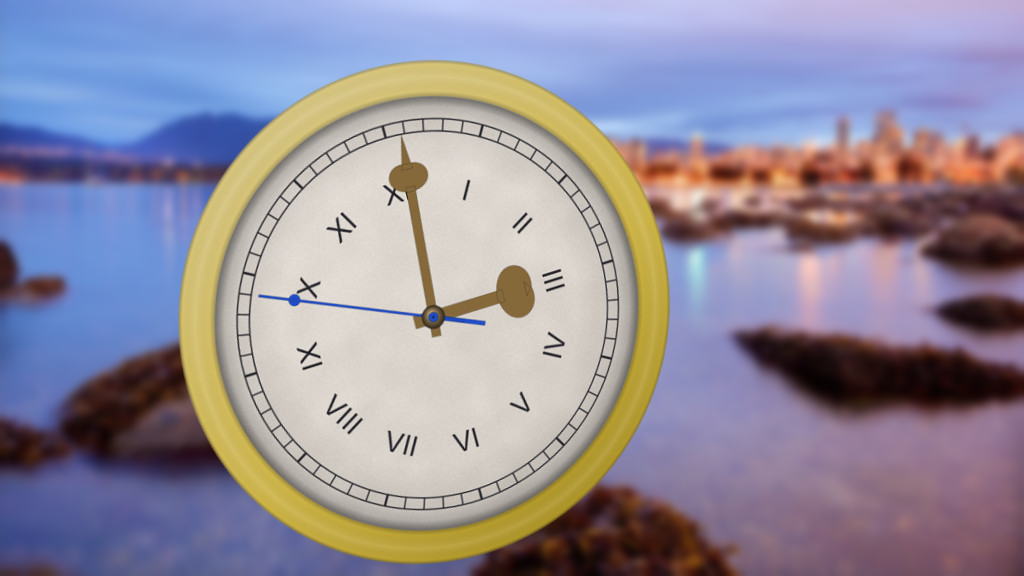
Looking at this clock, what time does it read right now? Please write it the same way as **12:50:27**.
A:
**3:00:49**
